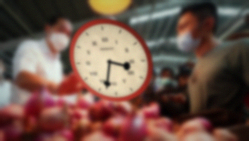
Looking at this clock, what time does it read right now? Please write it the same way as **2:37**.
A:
**3:33**
